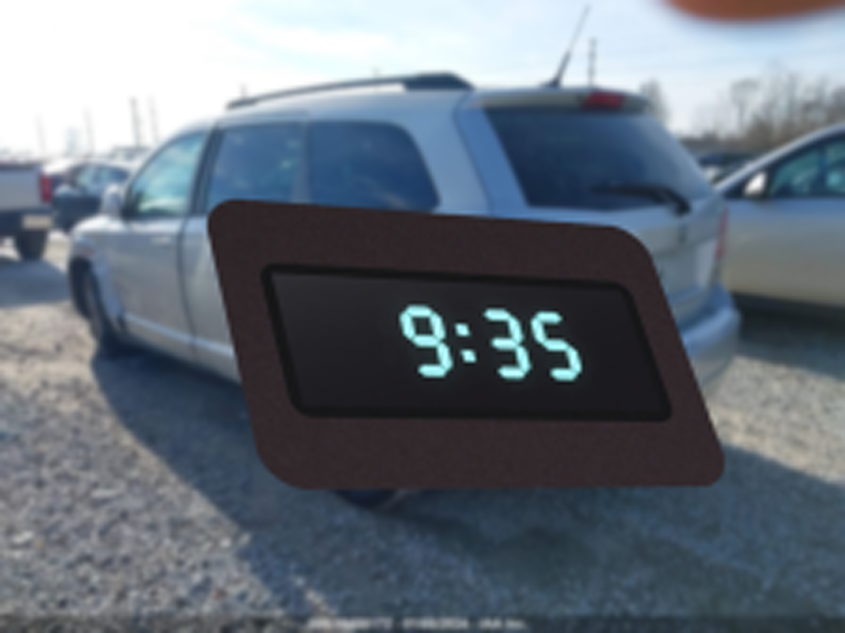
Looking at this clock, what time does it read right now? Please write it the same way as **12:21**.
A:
**9:35**
